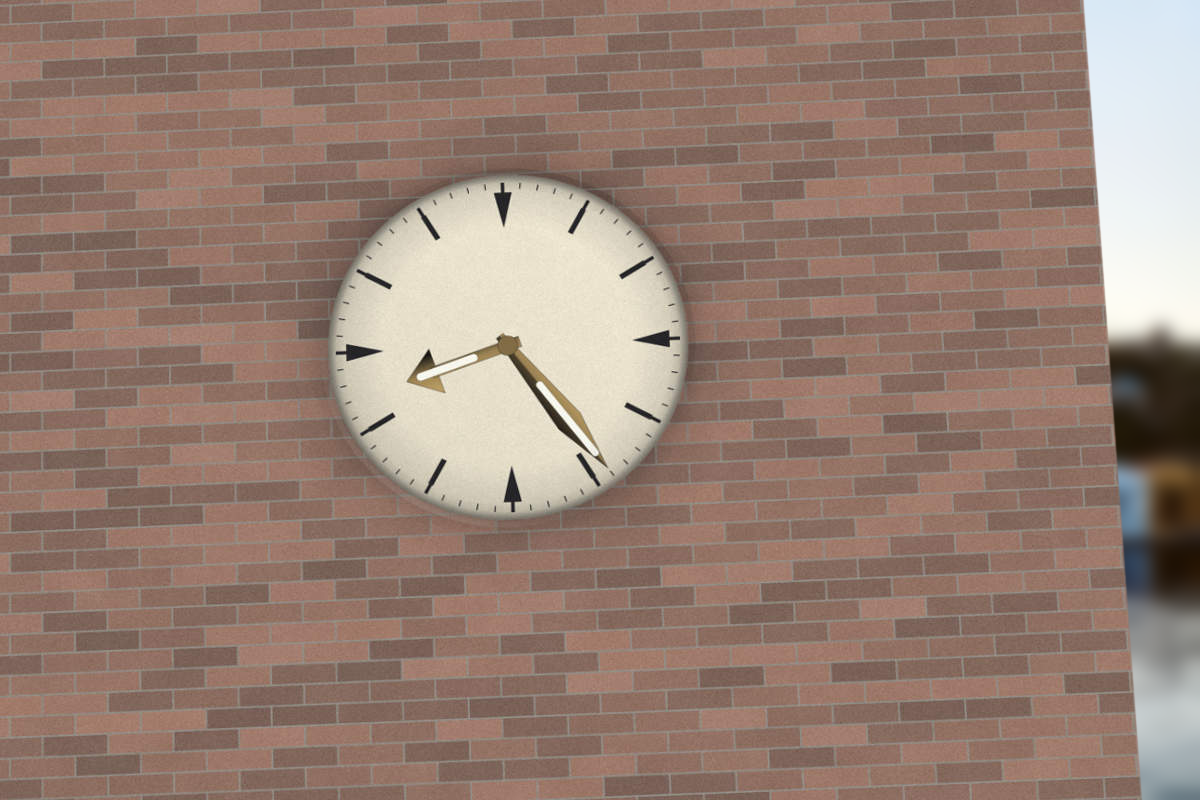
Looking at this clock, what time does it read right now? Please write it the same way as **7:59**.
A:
**8:24**
